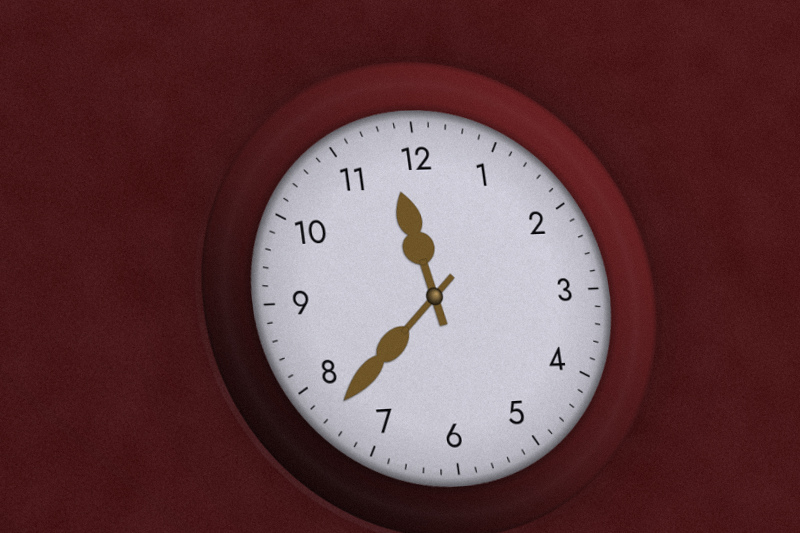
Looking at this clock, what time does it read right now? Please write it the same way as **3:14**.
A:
**11:38**
